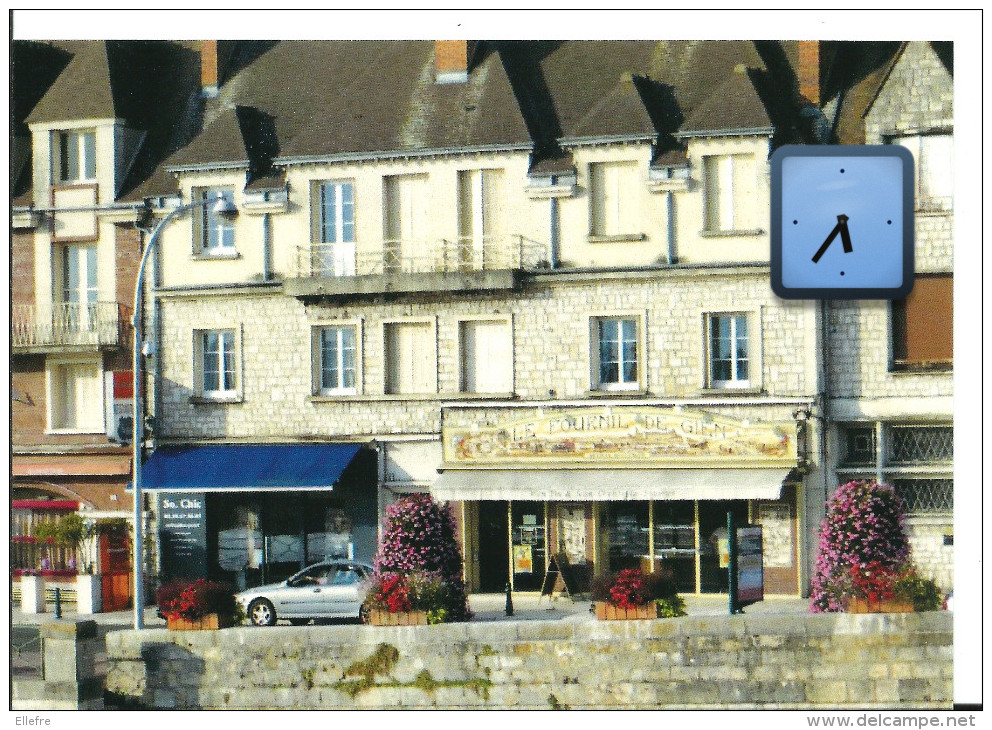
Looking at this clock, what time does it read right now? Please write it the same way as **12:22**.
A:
**5:36**
